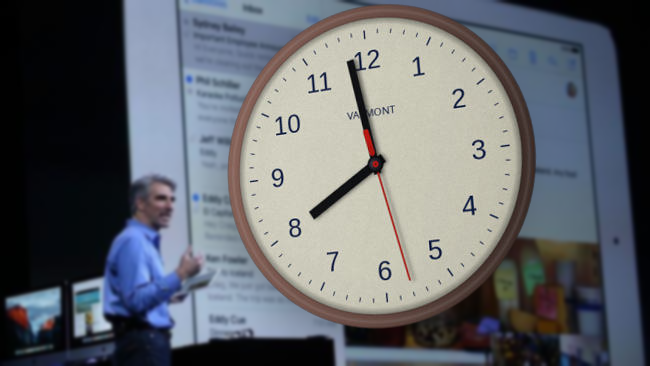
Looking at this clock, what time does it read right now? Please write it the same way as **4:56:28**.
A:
**7:58:28**
